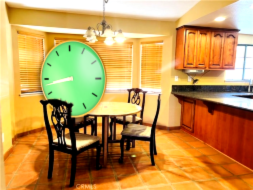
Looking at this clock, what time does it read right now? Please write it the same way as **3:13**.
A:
**8:43**
